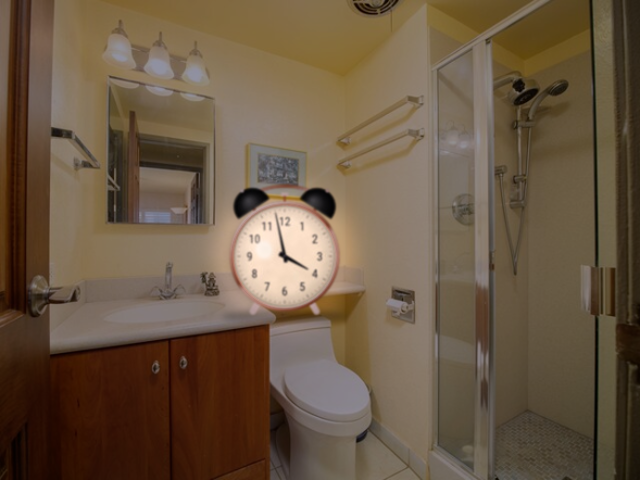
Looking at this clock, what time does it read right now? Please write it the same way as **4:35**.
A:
**3:58**
